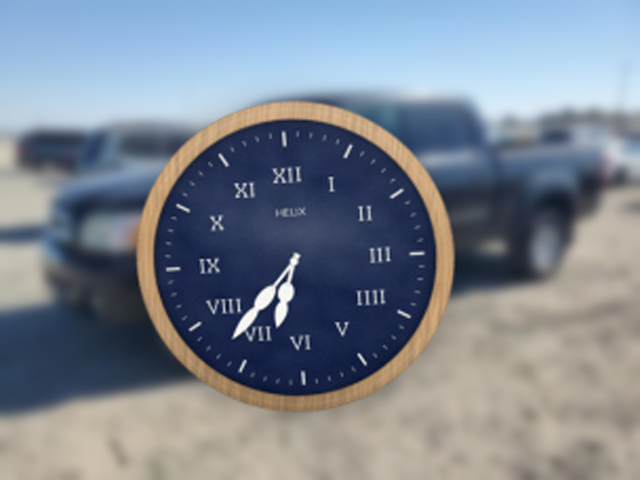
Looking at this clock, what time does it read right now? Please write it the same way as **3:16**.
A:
**6:37**
